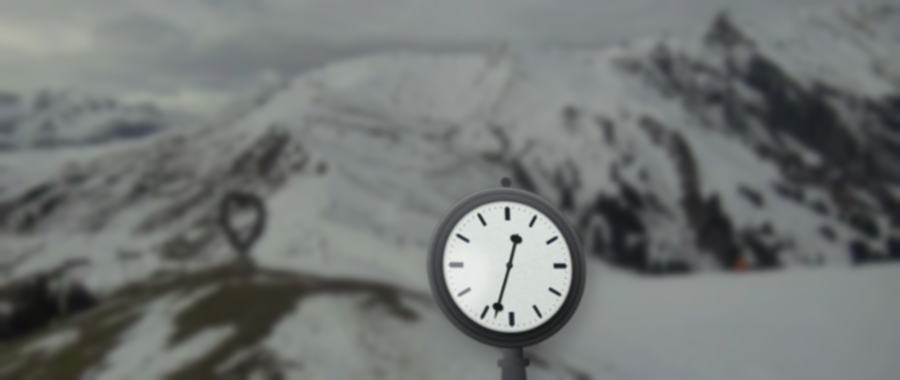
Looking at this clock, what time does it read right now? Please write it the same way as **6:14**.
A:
**12:33**
